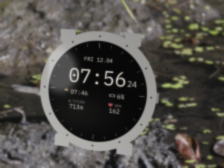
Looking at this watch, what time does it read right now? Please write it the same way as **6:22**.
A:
**7:56**
